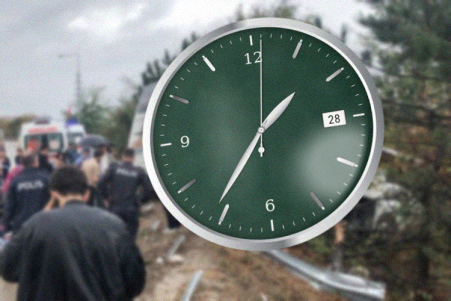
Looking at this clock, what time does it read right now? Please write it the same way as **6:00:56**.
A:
**1:36:01**
